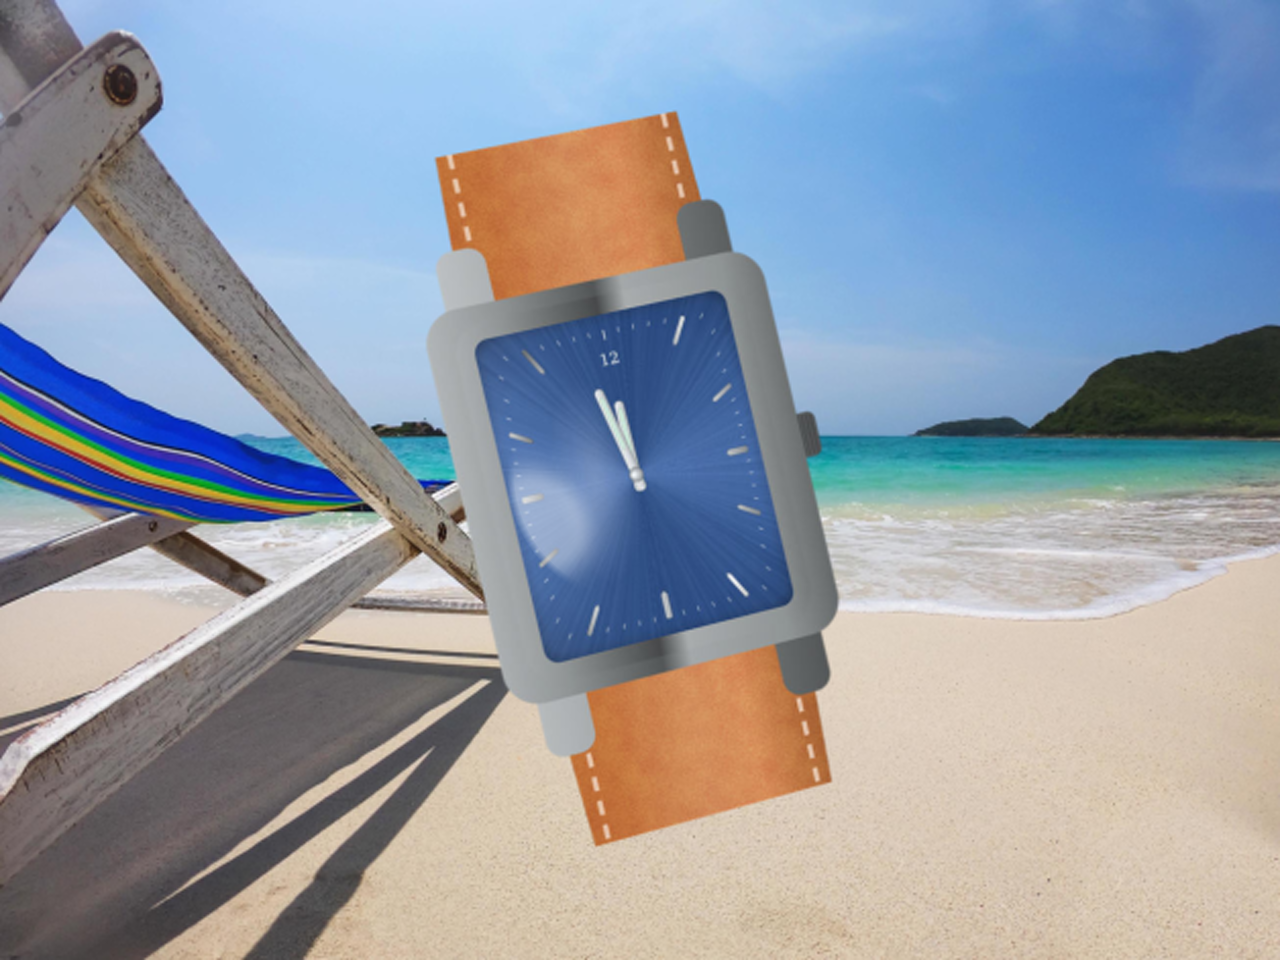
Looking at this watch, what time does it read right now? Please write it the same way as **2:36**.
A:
**11:58**
